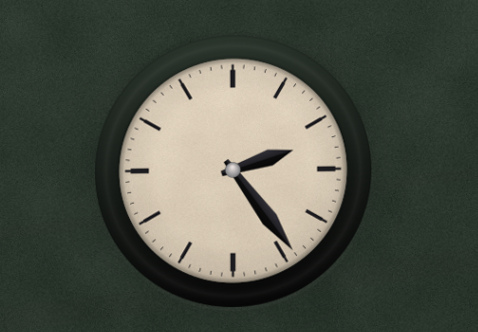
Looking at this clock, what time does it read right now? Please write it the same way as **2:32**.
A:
**2:24**
